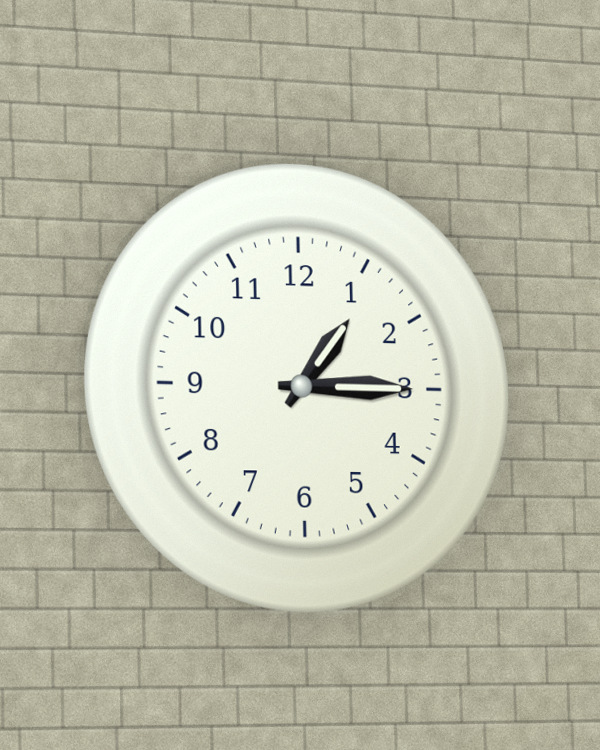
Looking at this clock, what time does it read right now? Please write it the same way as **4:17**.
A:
**1:15**
